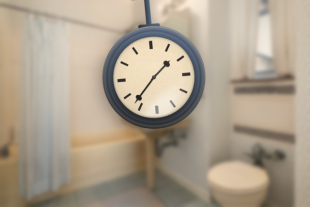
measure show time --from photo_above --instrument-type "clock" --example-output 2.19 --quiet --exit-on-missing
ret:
1.37
